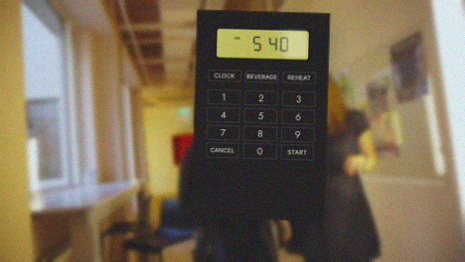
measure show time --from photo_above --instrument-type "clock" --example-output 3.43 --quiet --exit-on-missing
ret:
5.40
